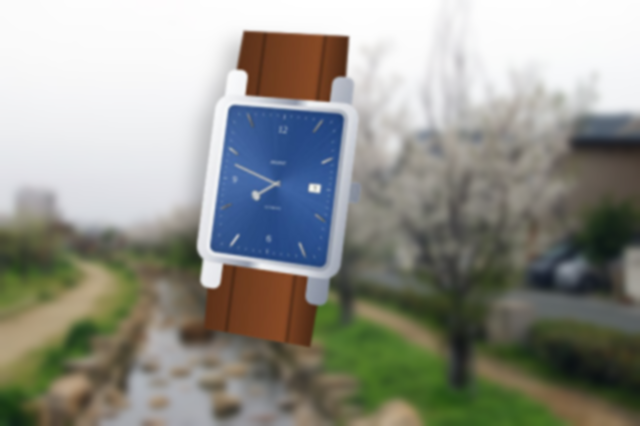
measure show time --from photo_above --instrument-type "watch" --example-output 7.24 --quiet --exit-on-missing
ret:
7.48
